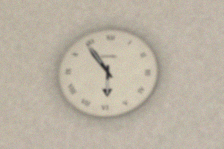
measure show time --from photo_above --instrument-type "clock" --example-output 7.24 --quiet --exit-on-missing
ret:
5.54
